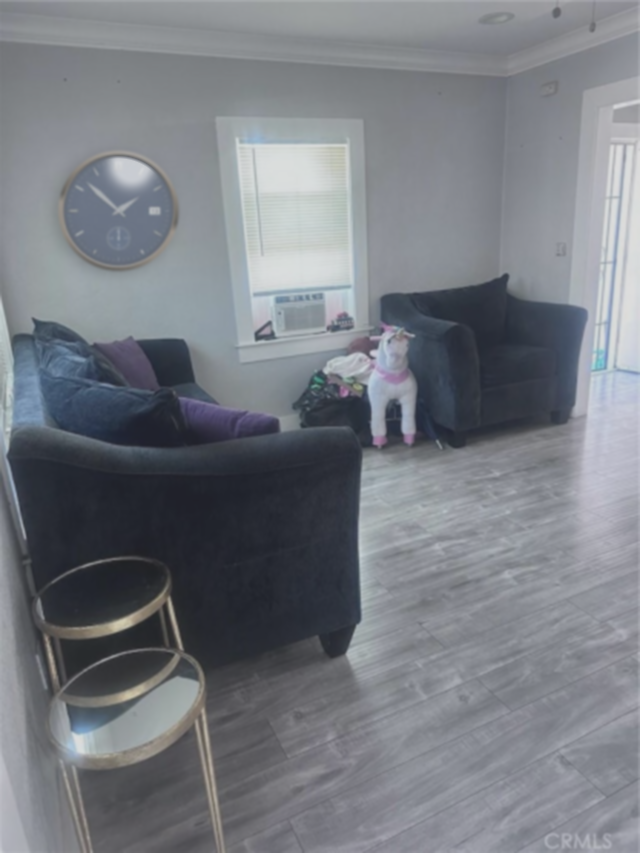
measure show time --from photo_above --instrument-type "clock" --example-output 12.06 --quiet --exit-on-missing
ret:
1.52
